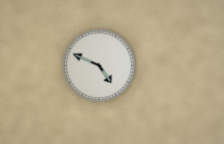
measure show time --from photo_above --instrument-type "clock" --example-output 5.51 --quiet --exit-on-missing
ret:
4.49
